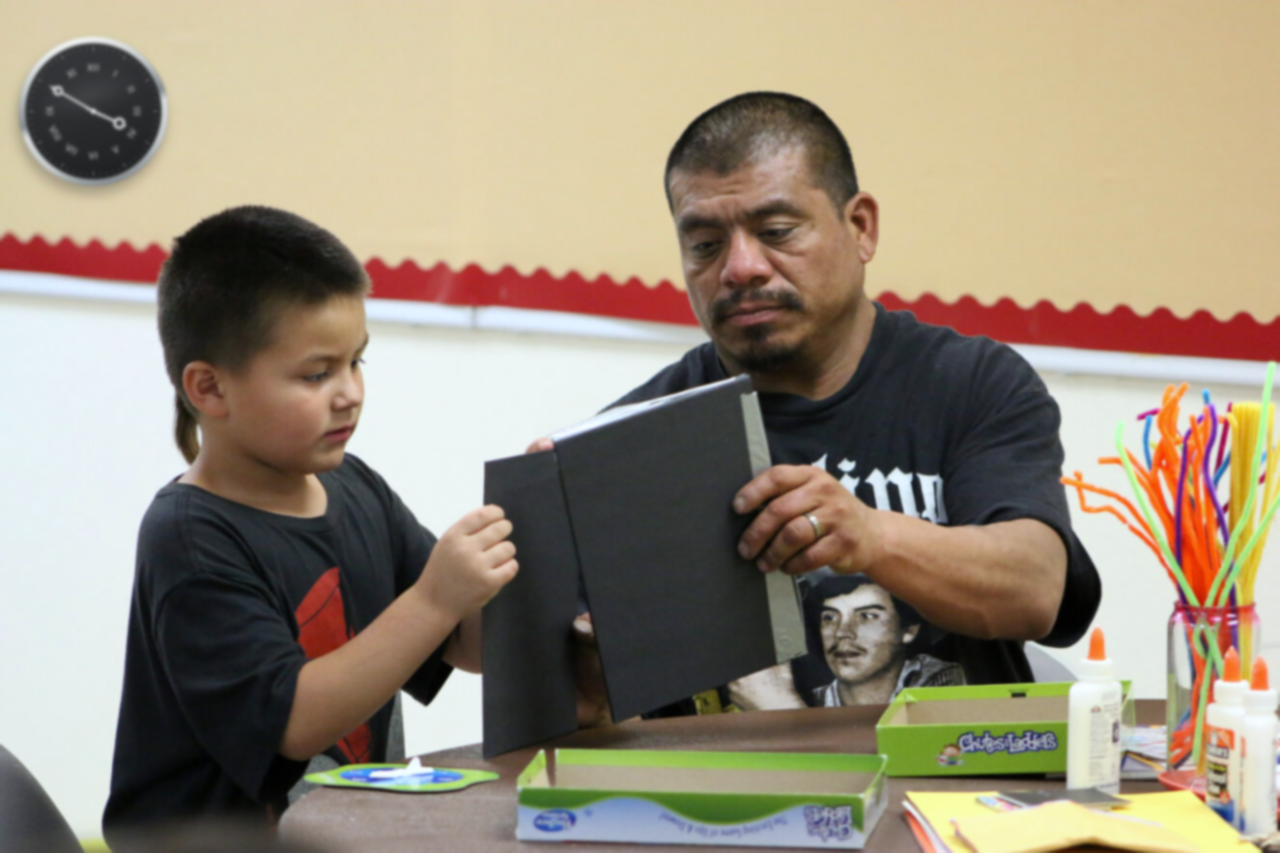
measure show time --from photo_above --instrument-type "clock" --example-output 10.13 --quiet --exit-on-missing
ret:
3.50
